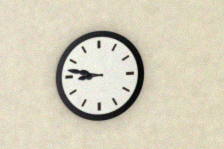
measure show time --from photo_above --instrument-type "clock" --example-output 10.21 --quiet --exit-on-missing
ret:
8.47
